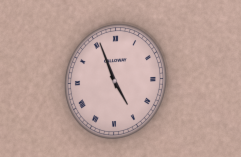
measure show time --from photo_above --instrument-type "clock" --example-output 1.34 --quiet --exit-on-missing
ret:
4.56
